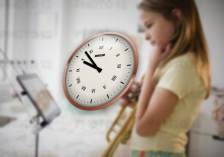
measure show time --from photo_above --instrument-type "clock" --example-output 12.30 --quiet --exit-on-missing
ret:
9.53
